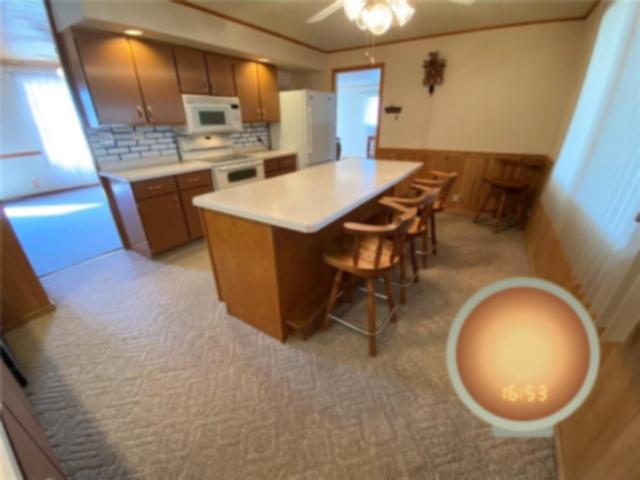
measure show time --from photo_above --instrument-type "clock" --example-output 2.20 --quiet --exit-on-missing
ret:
16.53
